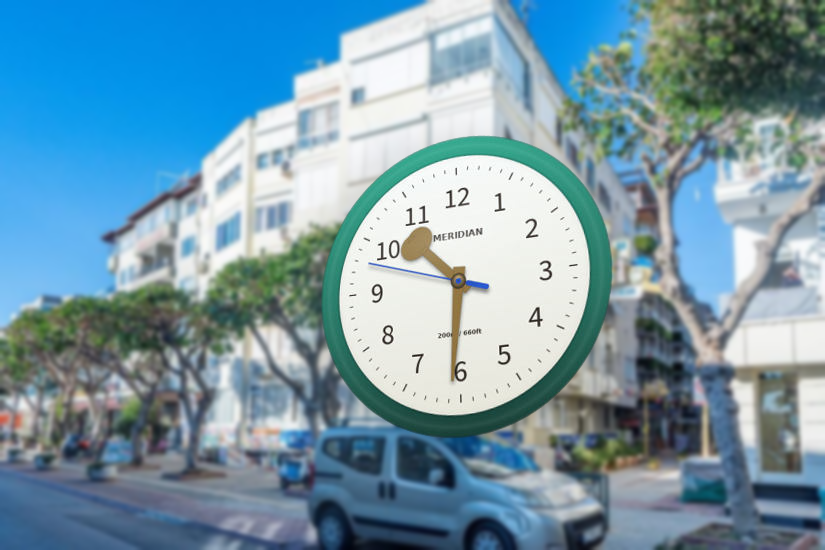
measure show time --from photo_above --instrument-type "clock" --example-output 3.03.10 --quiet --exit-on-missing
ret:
10.30.48
